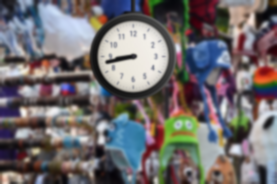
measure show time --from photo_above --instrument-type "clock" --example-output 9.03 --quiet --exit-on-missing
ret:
8.43
